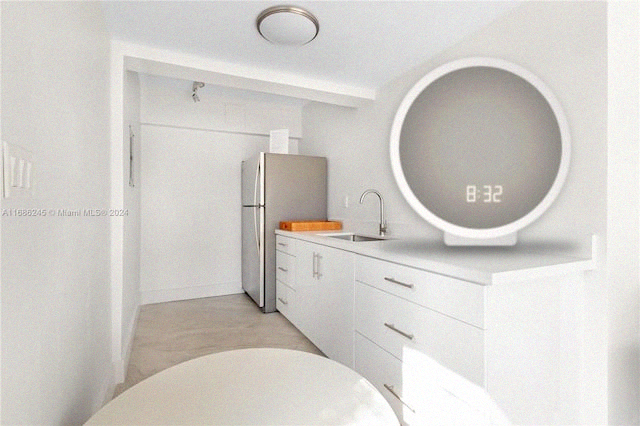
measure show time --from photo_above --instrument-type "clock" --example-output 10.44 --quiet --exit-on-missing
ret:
8.32
